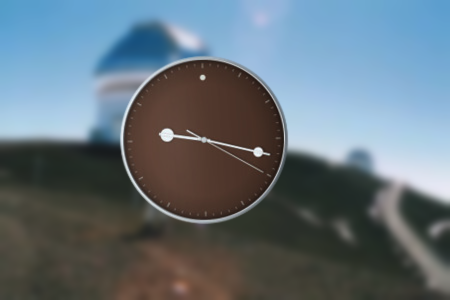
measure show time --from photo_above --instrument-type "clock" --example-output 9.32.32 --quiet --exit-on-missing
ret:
9.17.20
